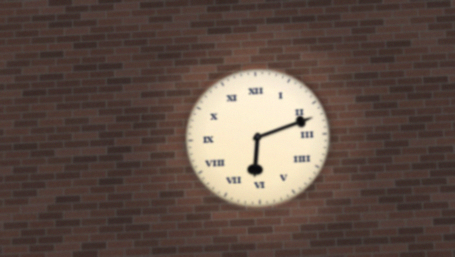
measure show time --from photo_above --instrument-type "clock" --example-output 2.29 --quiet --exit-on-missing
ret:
6.12
